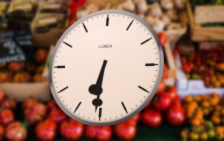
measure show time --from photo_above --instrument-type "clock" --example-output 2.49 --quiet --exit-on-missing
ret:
6.31
